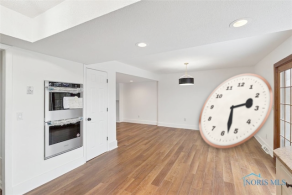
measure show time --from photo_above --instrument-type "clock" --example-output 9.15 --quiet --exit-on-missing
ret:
2.28
